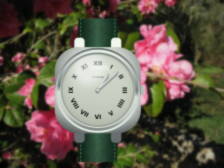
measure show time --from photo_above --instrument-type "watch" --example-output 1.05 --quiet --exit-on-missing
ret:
1.08
